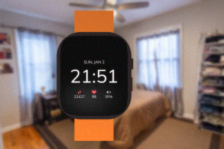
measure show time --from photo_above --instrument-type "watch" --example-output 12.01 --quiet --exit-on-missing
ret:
21.51
